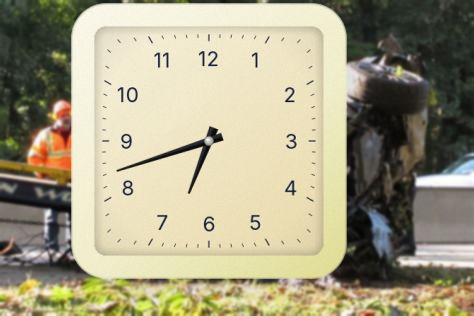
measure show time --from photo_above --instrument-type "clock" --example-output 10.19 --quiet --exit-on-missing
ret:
6.42
